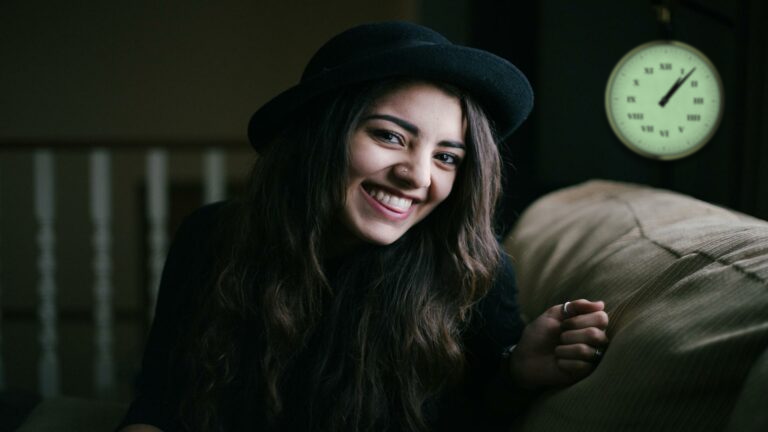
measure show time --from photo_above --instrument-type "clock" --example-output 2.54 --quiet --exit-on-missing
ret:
1.07
